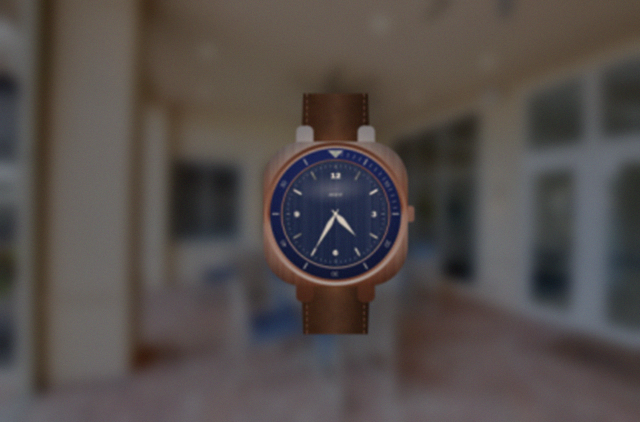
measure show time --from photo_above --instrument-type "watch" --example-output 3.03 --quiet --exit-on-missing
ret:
4.35
